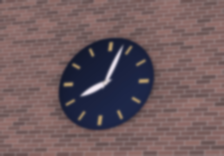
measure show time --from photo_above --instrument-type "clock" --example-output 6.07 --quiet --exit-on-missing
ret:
8.03
